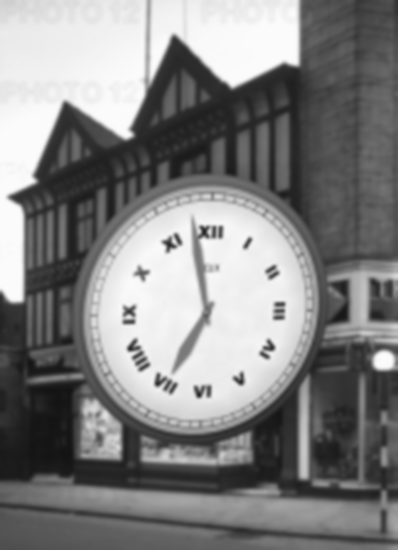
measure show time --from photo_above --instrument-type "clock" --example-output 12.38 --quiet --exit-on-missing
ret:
6.58
